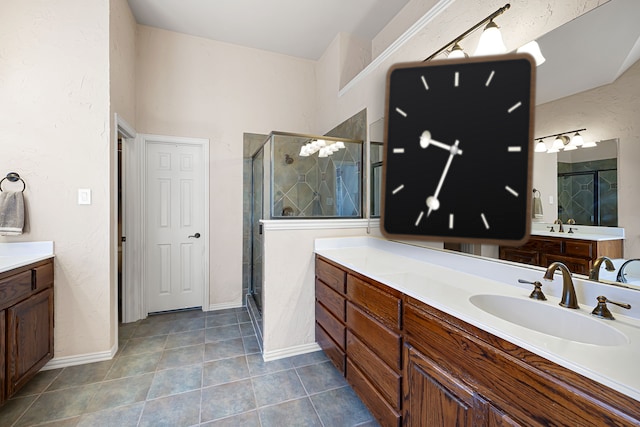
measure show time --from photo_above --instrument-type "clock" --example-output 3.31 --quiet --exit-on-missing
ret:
9.34
